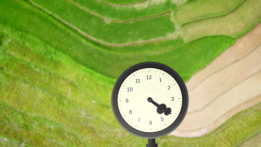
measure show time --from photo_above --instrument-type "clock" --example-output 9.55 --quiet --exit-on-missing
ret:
4.21
